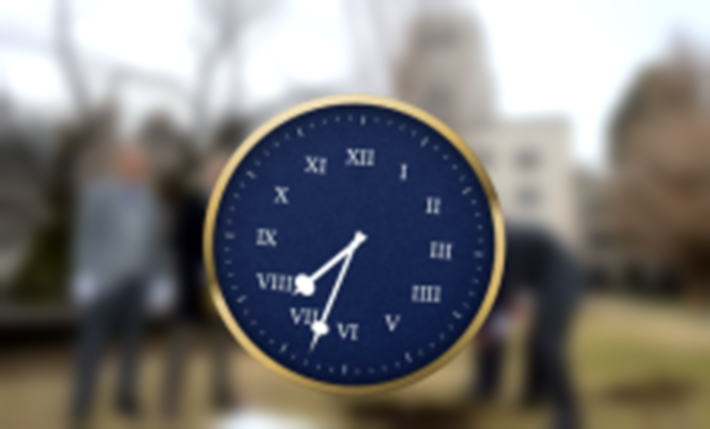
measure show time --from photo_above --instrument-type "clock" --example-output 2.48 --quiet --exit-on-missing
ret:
7.33
